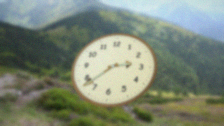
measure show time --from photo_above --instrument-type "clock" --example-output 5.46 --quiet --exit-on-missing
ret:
2.38
